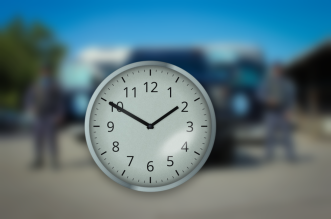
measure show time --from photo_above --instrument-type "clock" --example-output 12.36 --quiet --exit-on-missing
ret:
1.50
